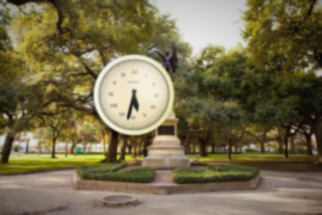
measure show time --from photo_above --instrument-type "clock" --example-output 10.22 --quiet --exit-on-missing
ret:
5.32
